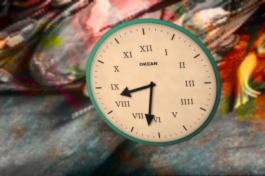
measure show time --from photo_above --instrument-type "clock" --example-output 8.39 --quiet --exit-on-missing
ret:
8.32
